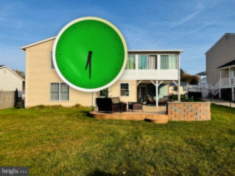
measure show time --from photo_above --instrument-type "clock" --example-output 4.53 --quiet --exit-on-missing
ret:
6.30
